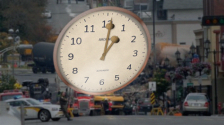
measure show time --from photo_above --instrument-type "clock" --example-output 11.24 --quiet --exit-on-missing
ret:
1.01
